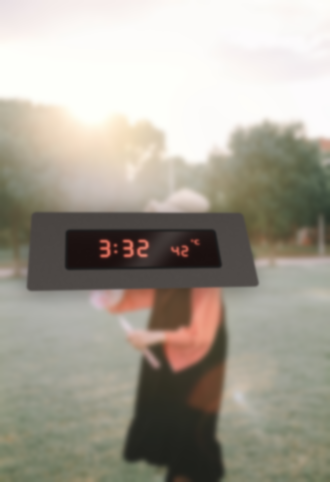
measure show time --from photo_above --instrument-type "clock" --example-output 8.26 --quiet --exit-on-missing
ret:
3.32
